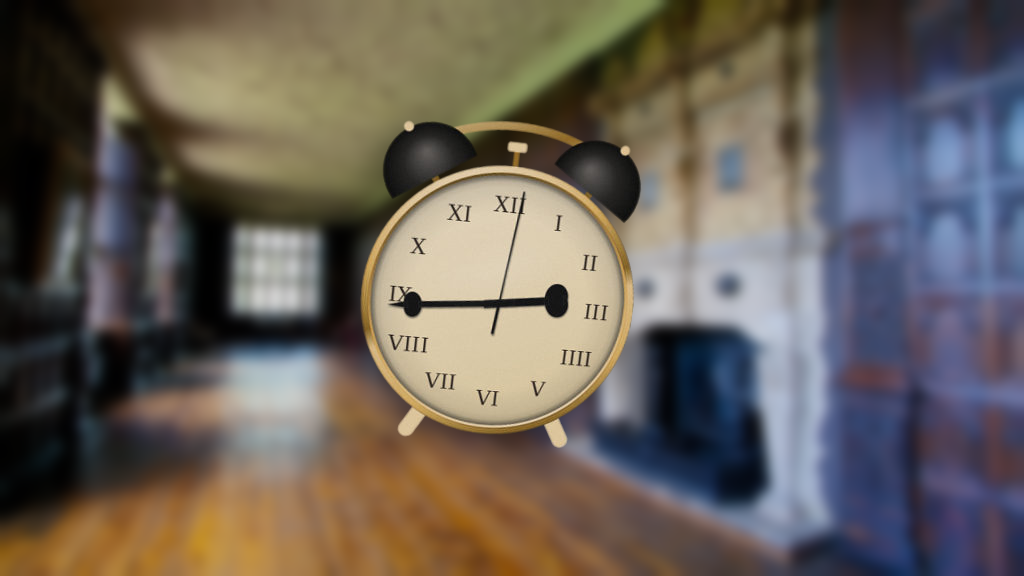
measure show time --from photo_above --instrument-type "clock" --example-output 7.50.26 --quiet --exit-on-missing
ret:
2.44.01
